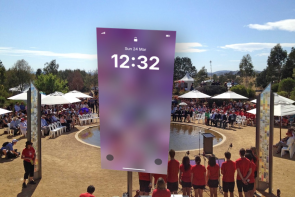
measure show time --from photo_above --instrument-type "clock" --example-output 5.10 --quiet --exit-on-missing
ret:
12.32
